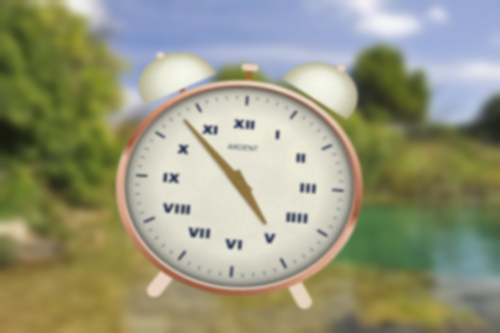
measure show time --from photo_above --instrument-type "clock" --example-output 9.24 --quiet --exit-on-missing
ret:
4.53
